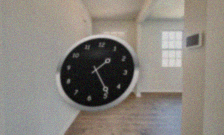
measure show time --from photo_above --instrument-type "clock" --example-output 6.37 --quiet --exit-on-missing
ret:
1.24
